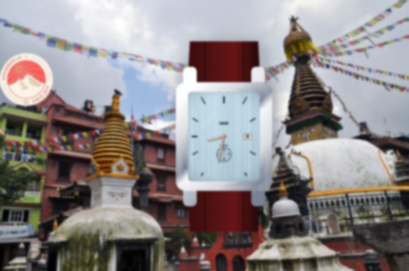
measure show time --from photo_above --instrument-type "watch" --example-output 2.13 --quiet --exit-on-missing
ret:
8.32
